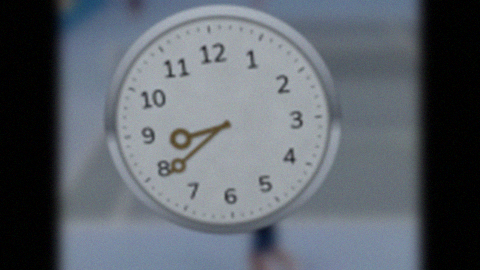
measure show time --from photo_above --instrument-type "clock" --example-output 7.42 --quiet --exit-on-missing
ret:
8.39
